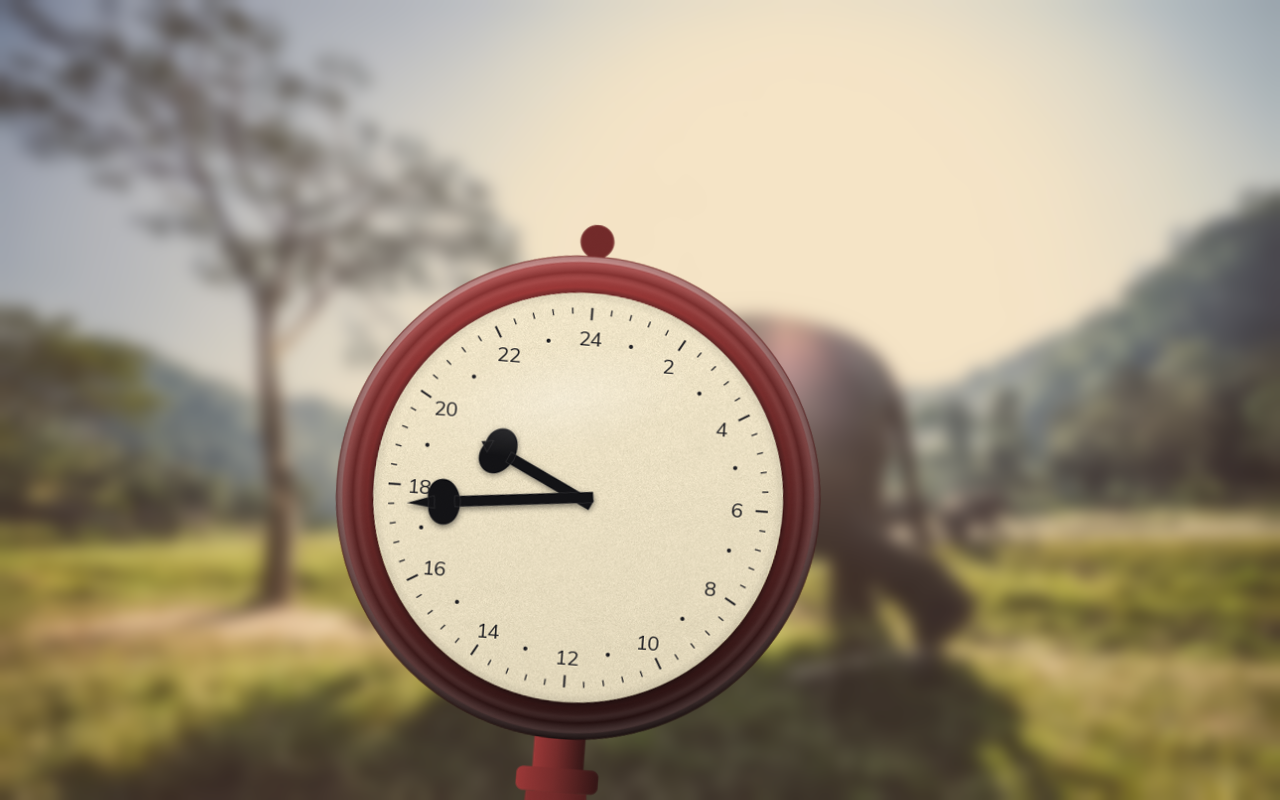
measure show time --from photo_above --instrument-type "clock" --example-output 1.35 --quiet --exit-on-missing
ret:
19.44
